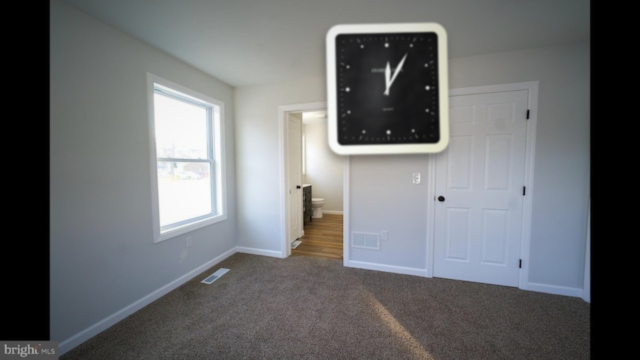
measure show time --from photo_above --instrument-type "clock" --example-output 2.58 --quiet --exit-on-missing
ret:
12.05
